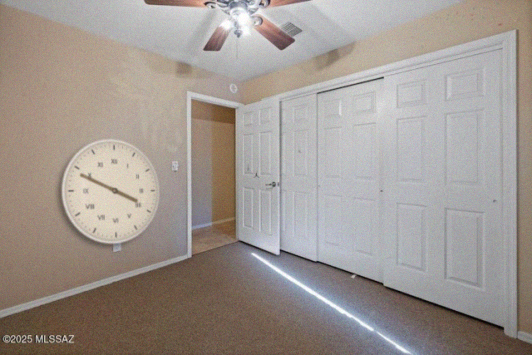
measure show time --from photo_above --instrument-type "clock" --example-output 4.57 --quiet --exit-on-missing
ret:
3.49
